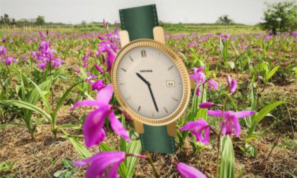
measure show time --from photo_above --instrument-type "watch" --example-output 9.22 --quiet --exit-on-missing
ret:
10.28
